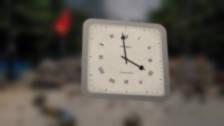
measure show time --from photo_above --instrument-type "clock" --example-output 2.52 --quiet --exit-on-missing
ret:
3.59
